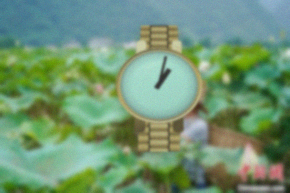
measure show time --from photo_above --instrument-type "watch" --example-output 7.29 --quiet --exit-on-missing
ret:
1.02
